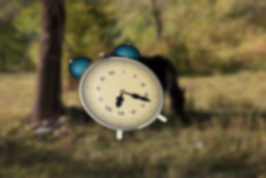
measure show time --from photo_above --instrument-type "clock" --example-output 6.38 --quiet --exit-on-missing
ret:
7.22
